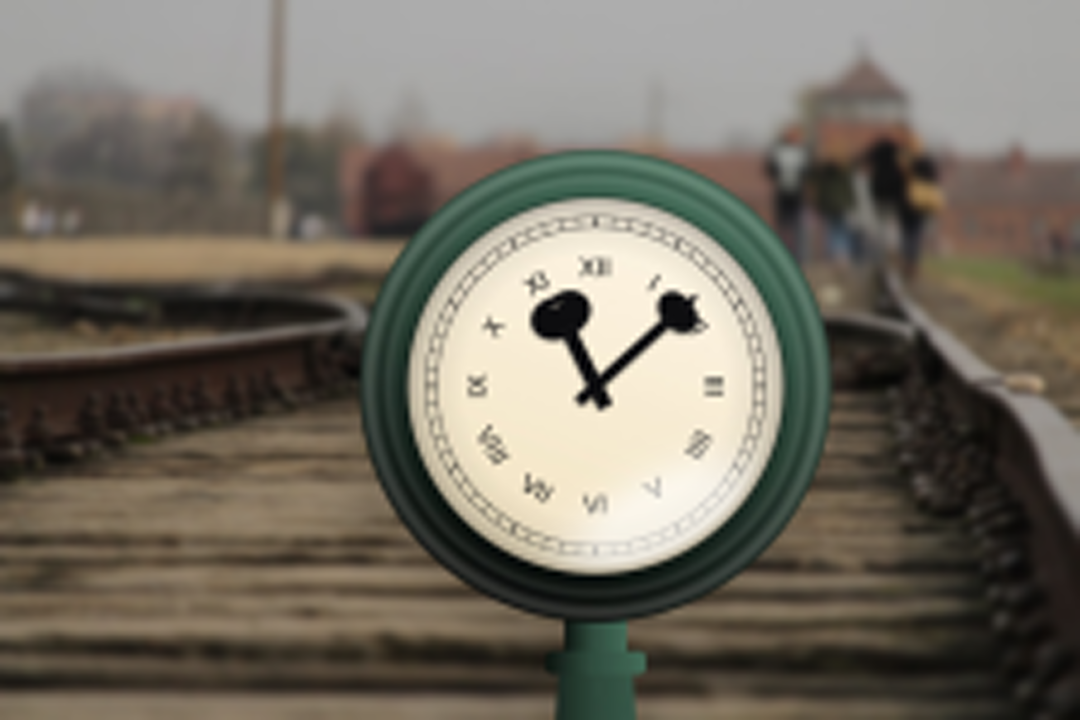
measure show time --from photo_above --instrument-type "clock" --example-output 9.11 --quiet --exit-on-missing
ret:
11.08
